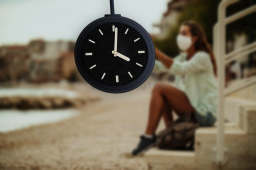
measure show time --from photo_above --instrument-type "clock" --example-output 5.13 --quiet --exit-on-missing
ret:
4.01
